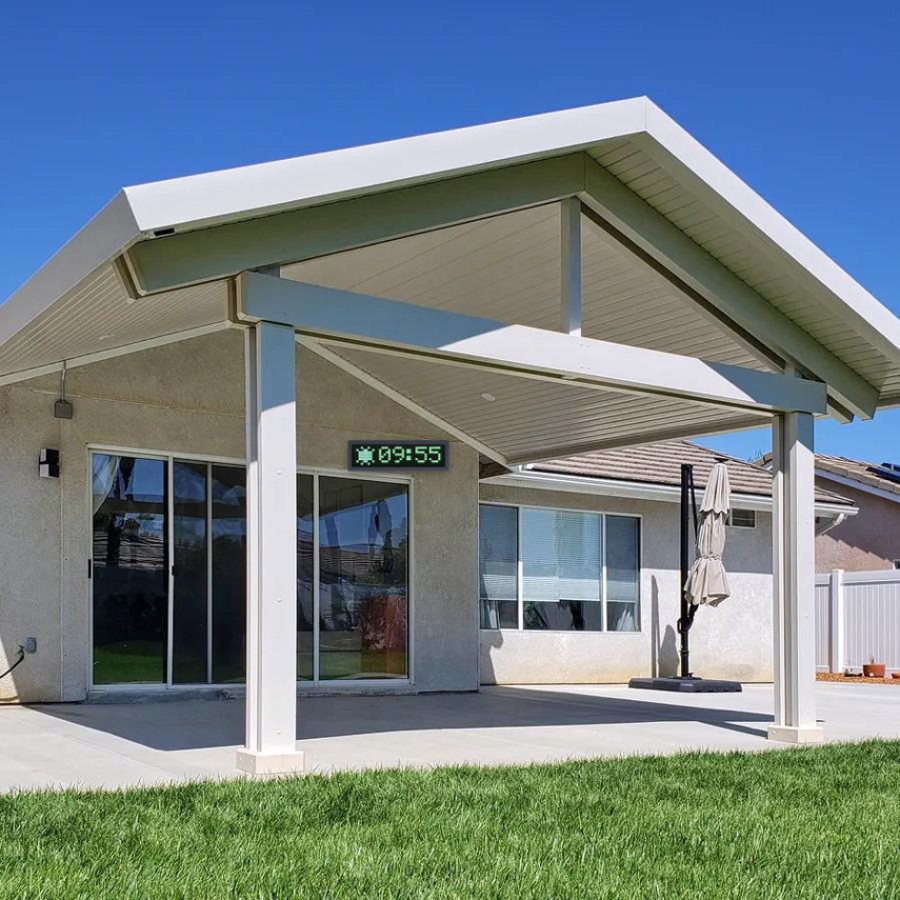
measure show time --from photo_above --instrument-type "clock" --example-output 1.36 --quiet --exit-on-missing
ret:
9.55
